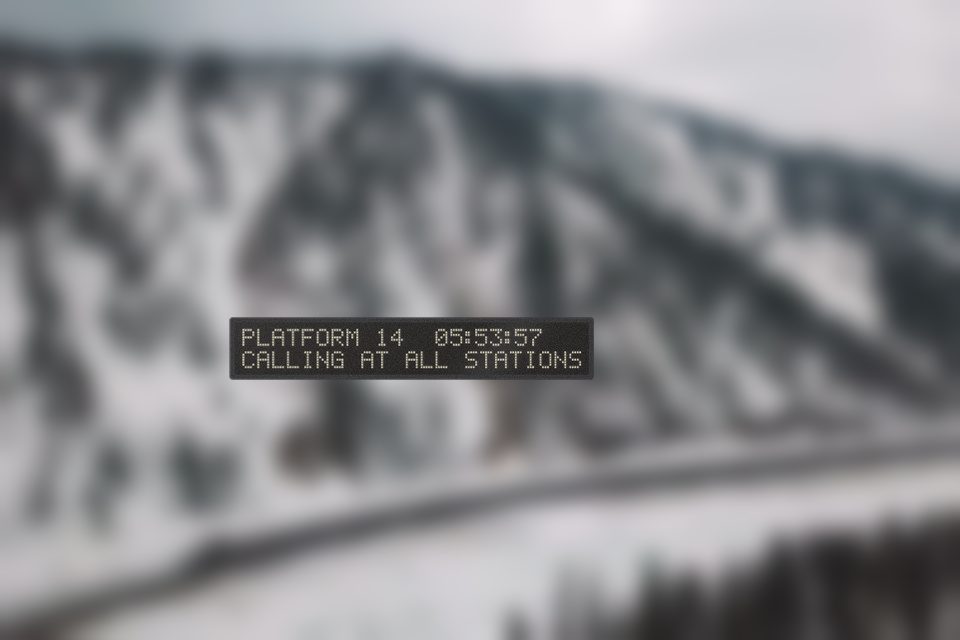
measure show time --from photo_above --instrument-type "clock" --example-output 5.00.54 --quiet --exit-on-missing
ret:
5.53.57
